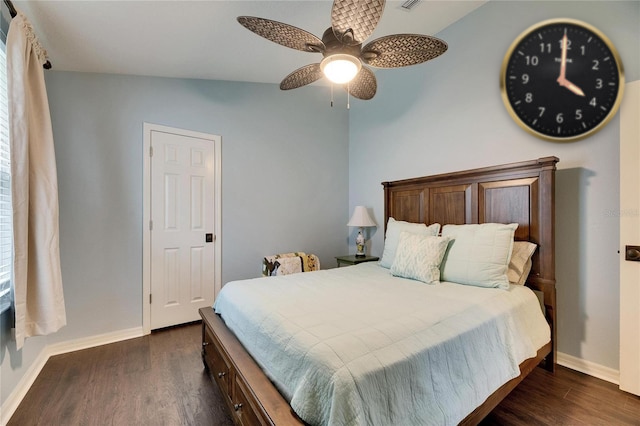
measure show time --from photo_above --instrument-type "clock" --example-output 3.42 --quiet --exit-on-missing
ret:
4.00
